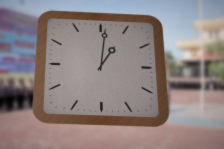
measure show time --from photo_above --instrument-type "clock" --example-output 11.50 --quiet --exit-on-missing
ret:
1.01
